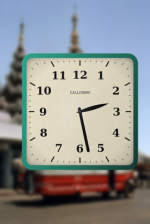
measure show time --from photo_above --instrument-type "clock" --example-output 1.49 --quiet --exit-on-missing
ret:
2.28
